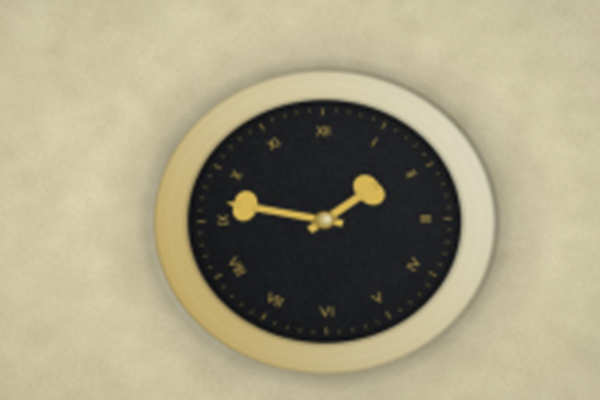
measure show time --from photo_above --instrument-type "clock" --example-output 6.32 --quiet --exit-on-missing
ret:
1.47
